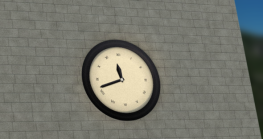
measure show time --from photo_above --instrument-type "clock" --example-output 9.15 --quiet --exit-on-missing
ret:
11.42
